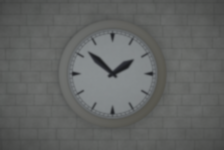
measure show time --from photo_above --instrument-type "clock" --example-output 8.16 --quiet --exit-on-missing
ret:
1.52
